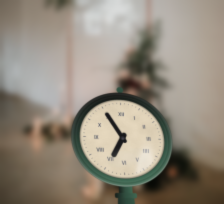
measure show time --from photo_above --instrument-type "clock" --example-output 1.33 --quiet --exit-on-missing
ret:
6.55
